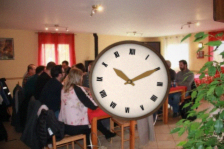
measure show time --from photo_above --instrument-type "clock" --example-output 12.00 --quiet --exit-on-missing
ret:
10.10
